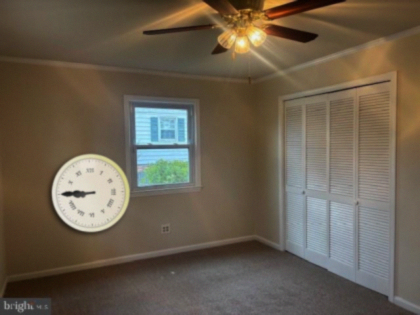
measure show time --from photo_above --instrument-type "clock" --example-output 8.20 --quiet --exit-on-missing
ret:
8.45
